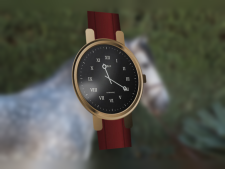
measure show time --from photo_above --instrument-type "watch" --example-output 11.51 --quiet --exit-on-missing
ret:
11.20
